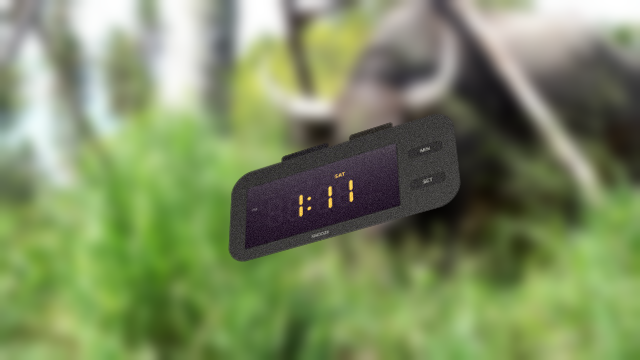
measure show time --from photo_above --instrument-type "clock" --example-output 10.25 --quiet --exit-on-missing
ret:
1.11
